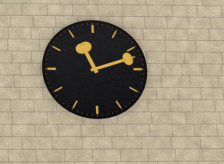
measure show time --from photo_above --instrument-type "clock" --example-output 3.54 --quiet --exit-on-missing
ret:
11.12
